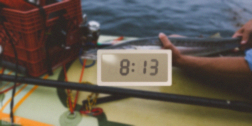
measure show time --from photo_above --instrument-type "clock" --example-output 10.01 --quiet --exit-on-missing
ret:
8.13
